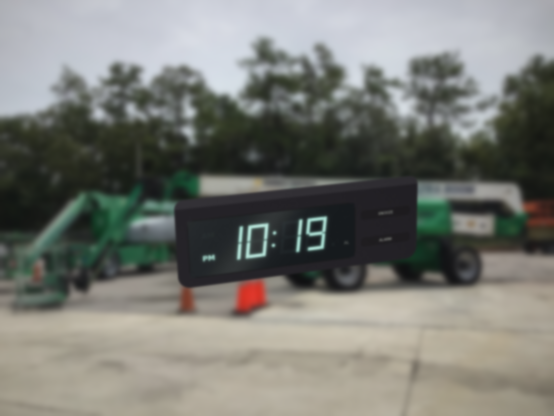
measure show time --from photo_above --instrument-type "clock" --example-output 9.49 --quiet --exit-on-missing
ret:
10.19
